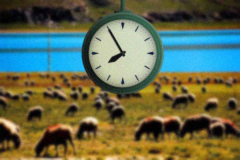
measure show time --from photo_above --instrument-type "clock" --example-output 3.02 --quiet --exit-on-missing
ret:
7.55
